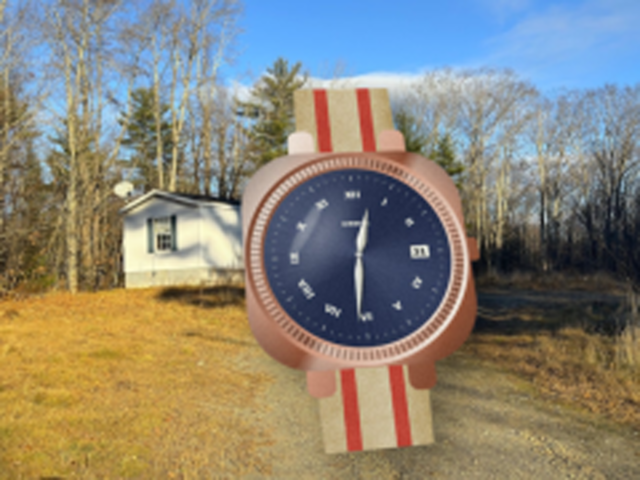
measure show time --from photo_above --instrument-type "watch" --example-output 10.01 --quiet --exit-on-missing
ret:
12.31
